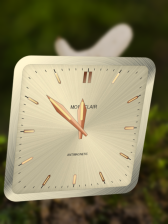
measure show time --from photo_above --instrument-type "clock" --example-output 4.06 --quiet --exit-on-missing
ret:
11.52
